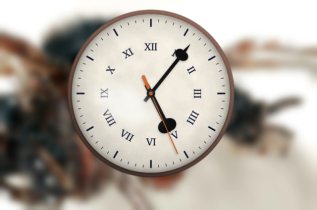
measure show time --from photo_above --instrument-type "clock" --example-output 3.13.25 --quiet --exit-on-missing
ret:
5.06.26
